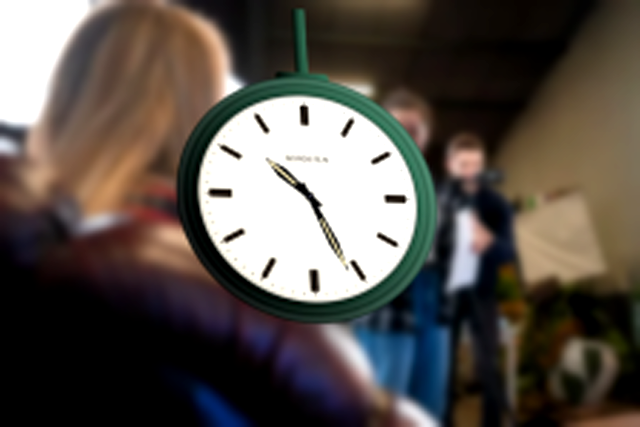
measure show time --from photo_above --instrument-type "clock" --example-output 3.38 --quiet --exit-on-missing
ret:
10.26
